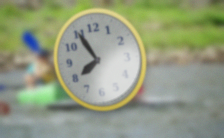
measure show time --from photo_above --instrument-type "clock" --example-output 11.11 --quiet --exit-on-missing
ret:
7.55
